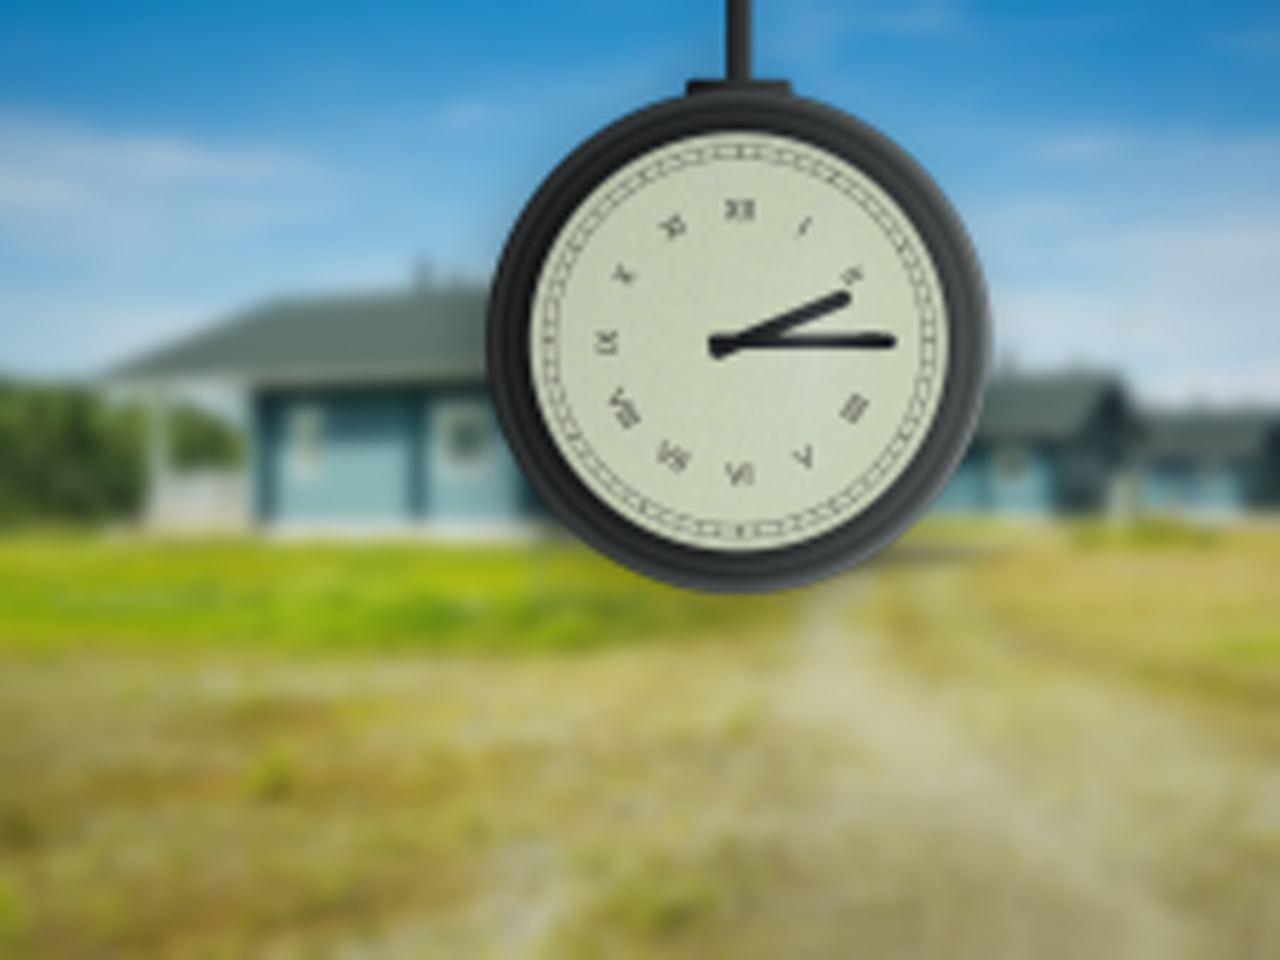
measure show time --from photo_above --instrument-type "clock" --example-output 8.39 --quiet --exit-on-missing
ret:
2.15
